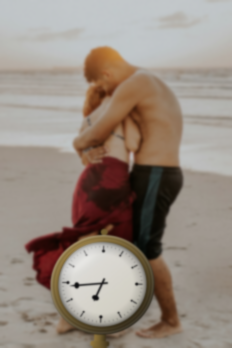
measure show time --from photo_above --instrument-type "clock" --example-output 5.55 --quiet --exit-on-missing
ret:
6.44
